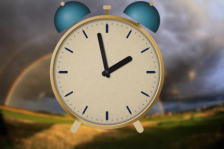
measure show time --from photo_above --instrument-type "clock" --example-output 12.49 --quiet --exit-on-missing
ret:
1.58
